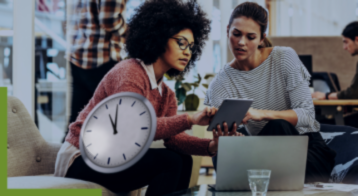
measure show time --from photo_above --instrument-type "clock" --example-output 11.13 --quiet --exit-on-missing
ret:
10.59
